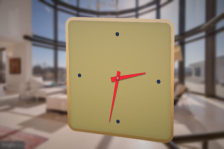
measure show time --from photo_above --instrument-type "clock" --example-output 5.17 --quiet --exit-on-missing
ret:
2.32
